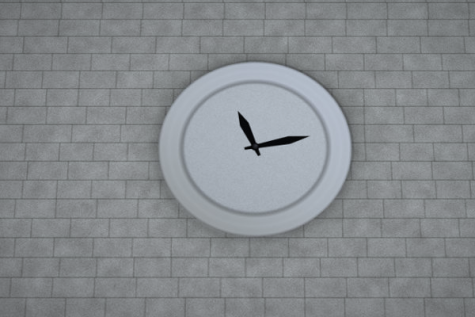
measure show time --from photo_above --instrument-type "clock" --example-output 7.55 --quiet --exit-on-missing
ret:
11.13
